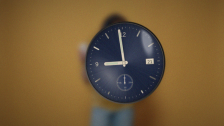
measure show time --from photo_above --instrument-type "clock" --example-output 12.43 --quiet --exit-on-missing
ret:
8.59
